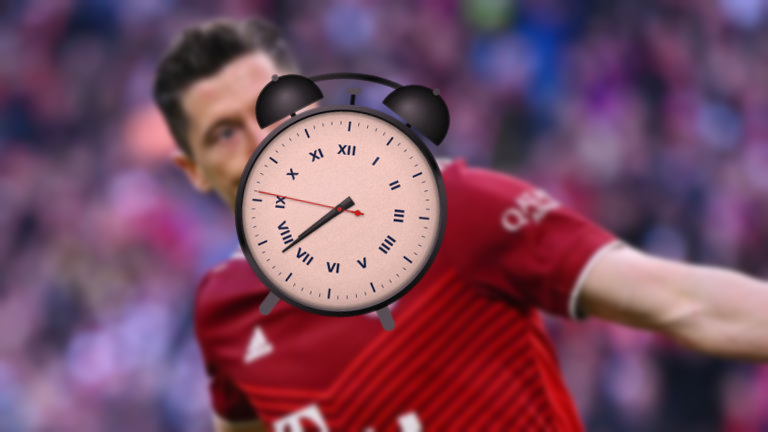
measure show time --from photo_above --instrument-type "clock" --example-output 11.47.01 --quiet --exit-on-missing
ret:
7.37.46
